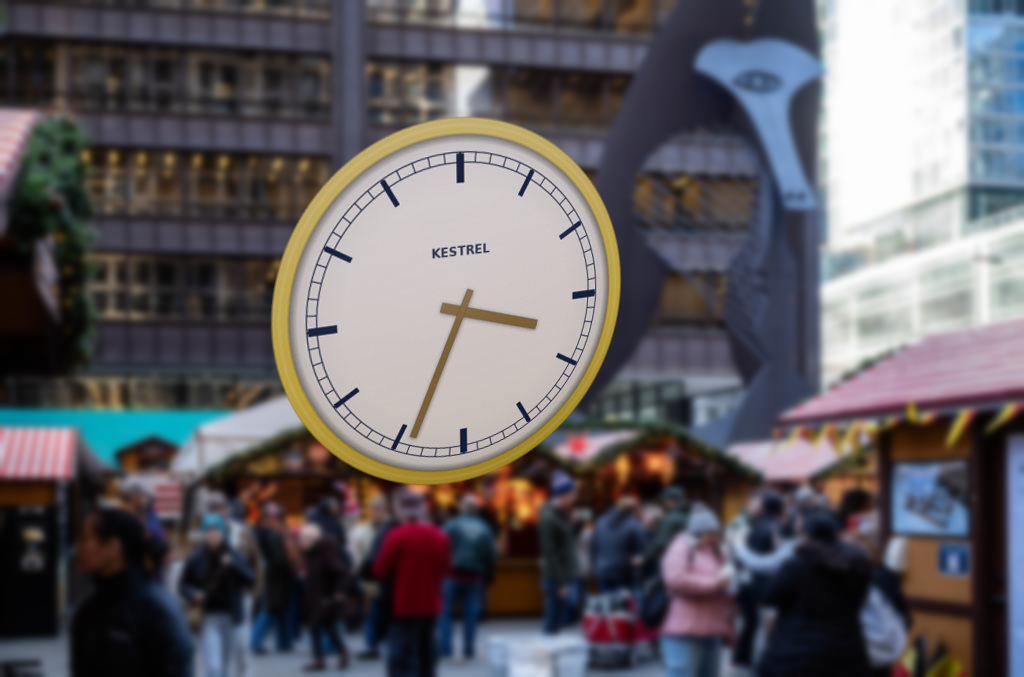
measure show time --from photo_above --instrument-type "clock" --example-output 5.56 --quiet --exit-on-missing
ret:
3.34
